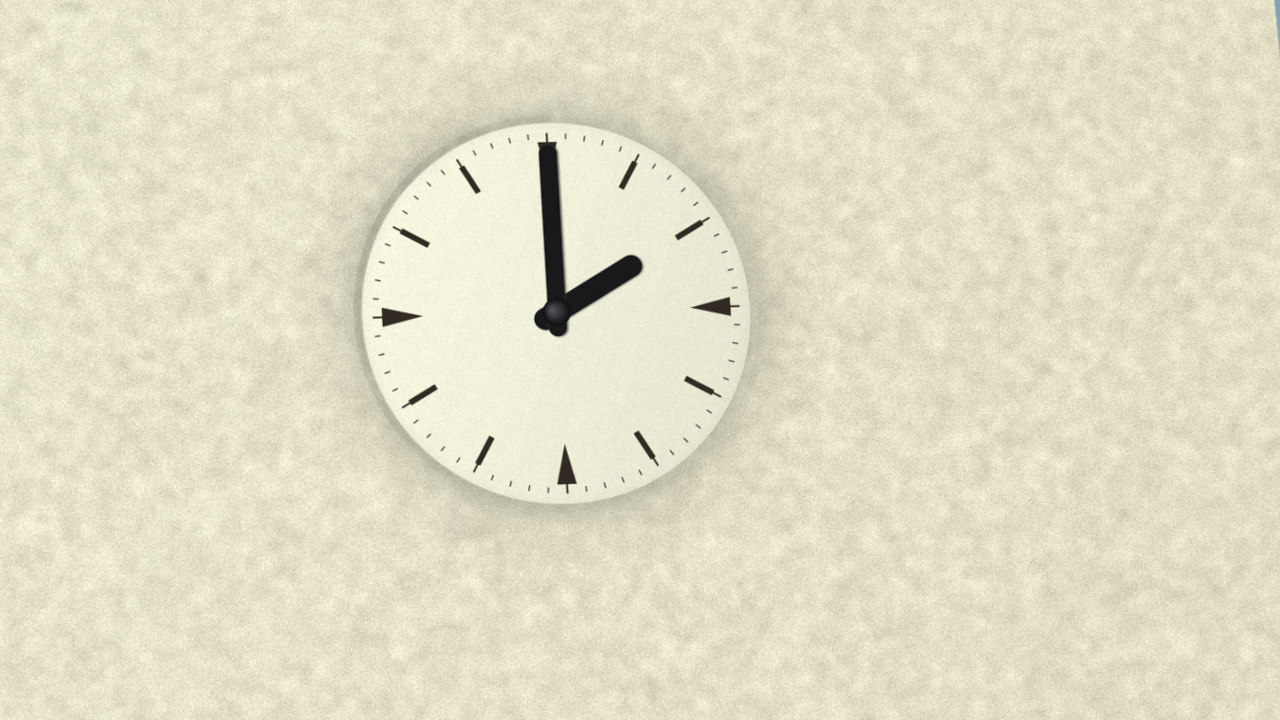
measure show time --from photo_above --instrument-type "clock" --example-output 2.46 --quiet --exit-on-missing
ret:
2.00
